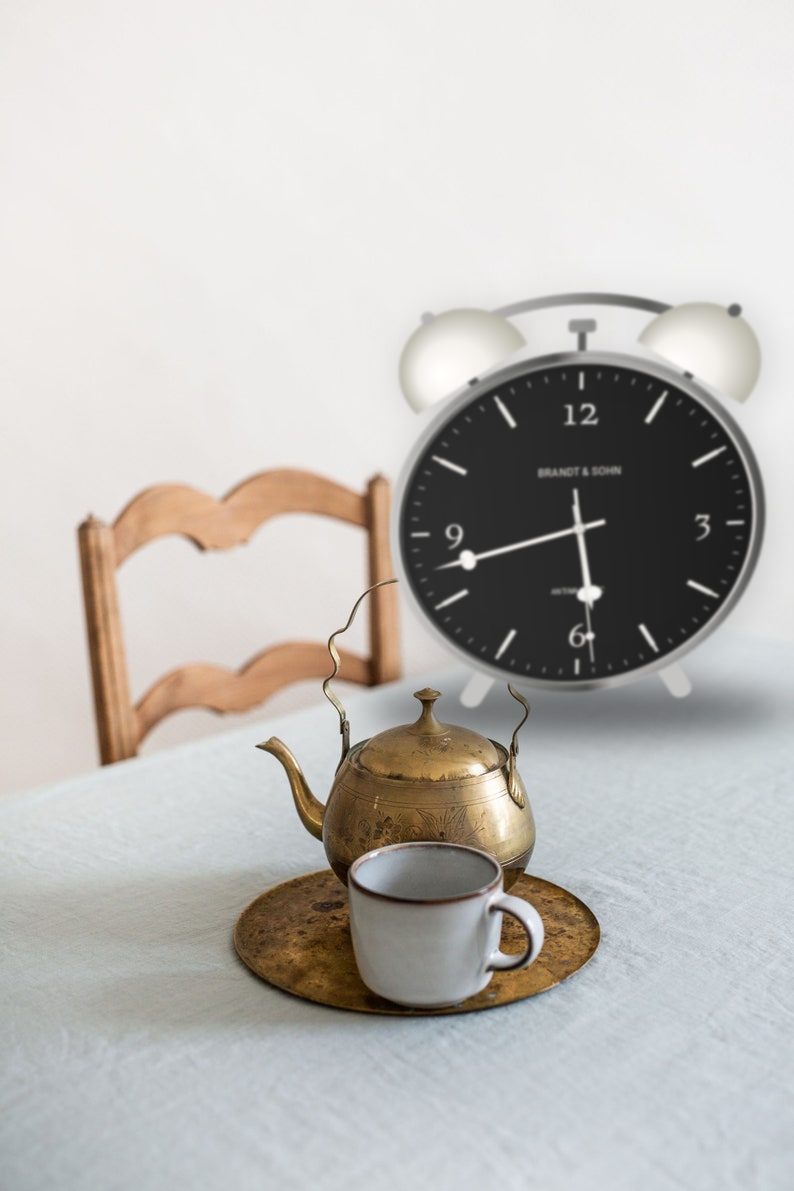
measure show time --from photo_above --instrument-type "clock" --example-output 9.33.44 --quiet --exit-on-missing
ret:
5.42.29
